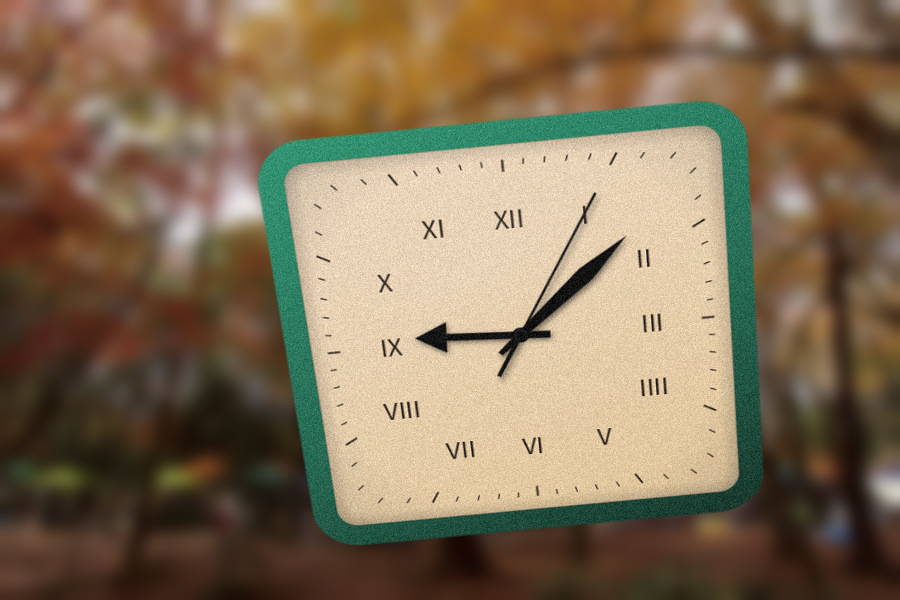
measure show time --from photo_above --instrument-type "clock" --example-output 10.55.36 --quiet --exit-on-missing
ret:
9.08.05
